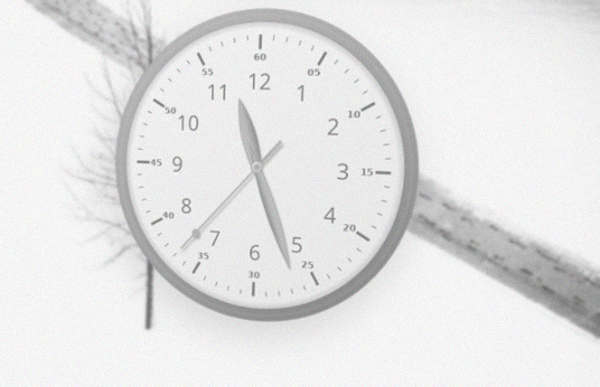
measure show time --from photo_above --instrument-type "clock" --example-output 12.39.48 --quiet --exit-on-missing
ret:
11.26.37
